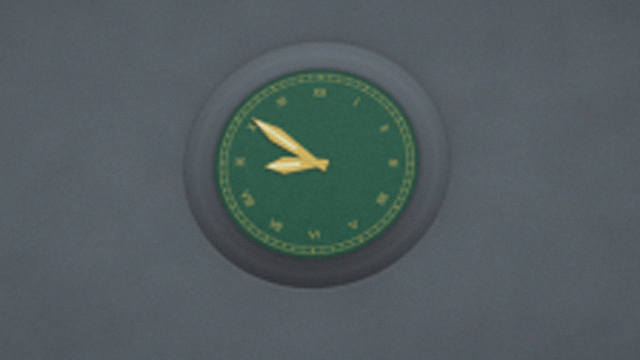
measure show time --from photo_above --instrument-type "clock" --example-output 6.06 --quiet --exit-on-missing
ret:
8.51
